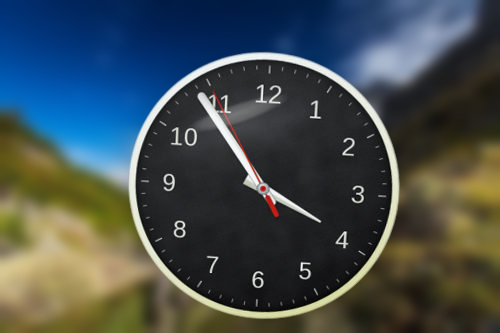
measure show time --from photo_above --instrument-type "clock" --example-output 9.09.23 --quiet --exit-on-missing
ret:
3.53.55
